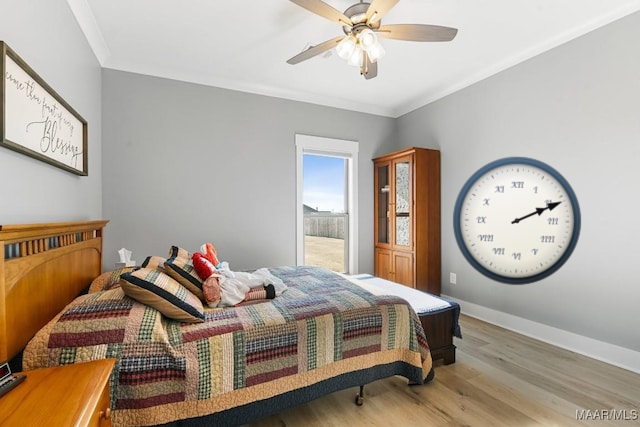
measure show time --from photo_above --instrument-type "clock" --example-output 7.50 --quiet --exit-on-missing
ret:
2.11
